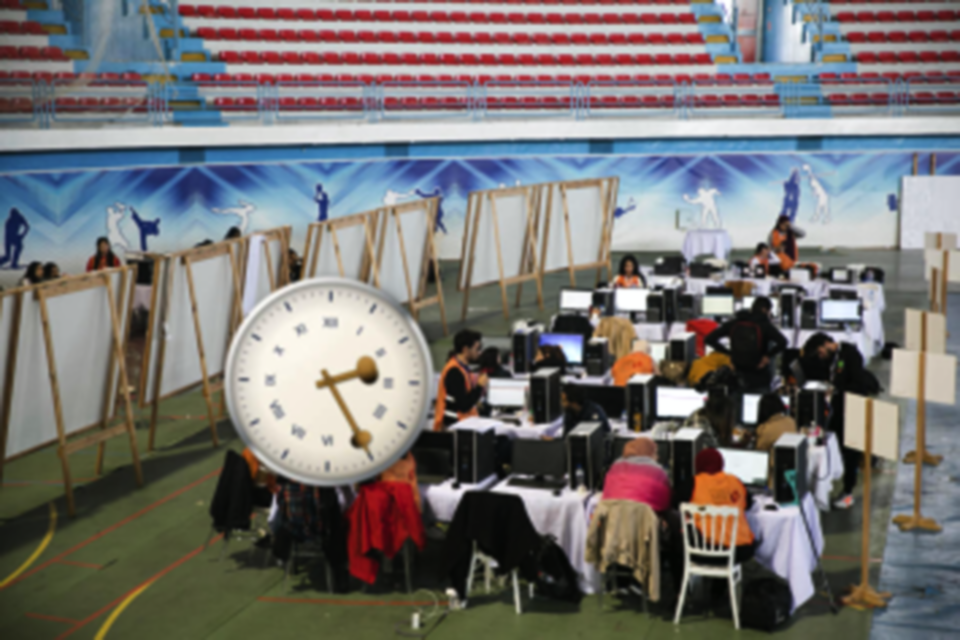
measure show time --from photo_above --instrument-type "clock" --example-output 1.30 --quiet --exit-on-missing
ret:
2.25
